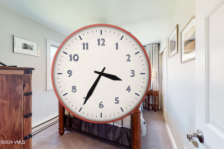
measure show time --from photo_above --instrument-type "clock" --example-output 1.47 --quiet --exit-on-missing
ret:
3.35
